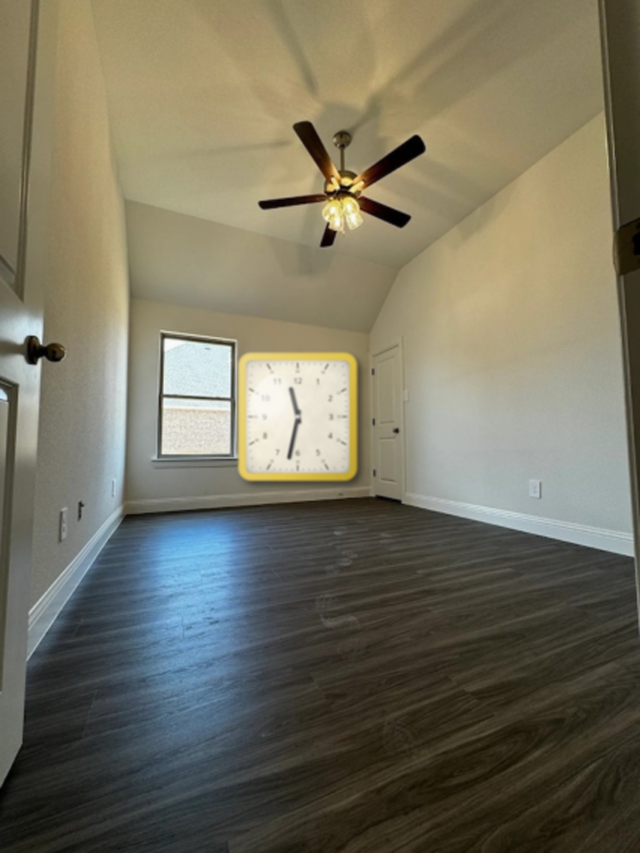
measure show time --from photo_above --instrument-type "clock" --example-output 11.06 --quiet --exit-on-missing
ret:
11.32
